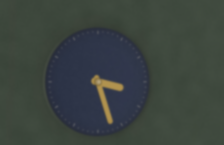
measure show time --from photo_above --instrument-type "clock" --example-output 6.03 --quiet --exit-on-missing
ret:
3.27
